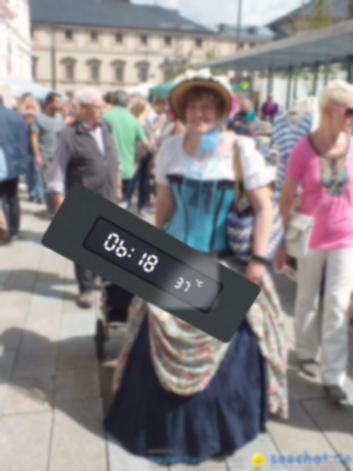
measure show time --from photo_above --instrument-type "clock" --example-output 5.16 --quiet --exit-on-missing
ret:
6.18
